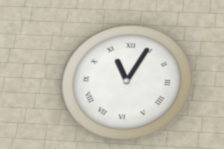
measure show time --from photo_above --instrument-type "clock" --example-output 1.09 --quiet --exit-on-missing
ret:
11.04
